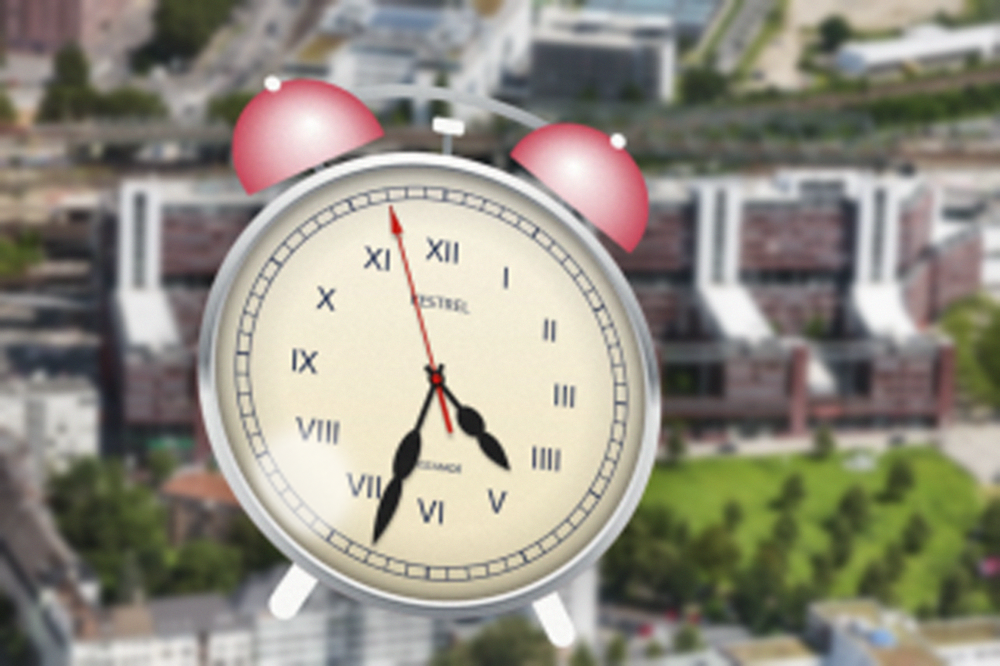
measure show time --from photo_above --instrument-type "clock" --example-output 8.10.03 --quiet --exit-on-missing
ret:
4.32.57
